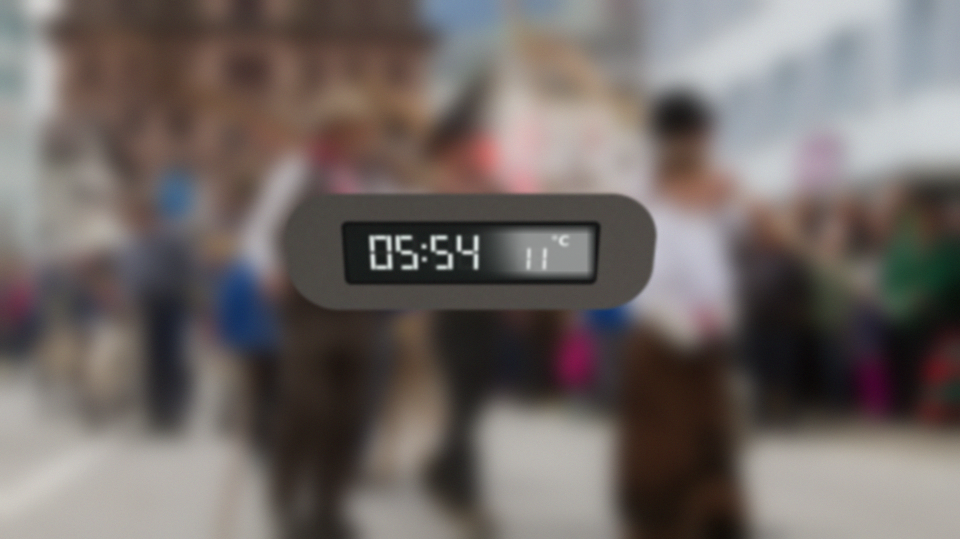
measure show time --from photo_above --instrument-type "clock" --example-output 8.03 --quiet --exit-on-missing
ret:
5.54
